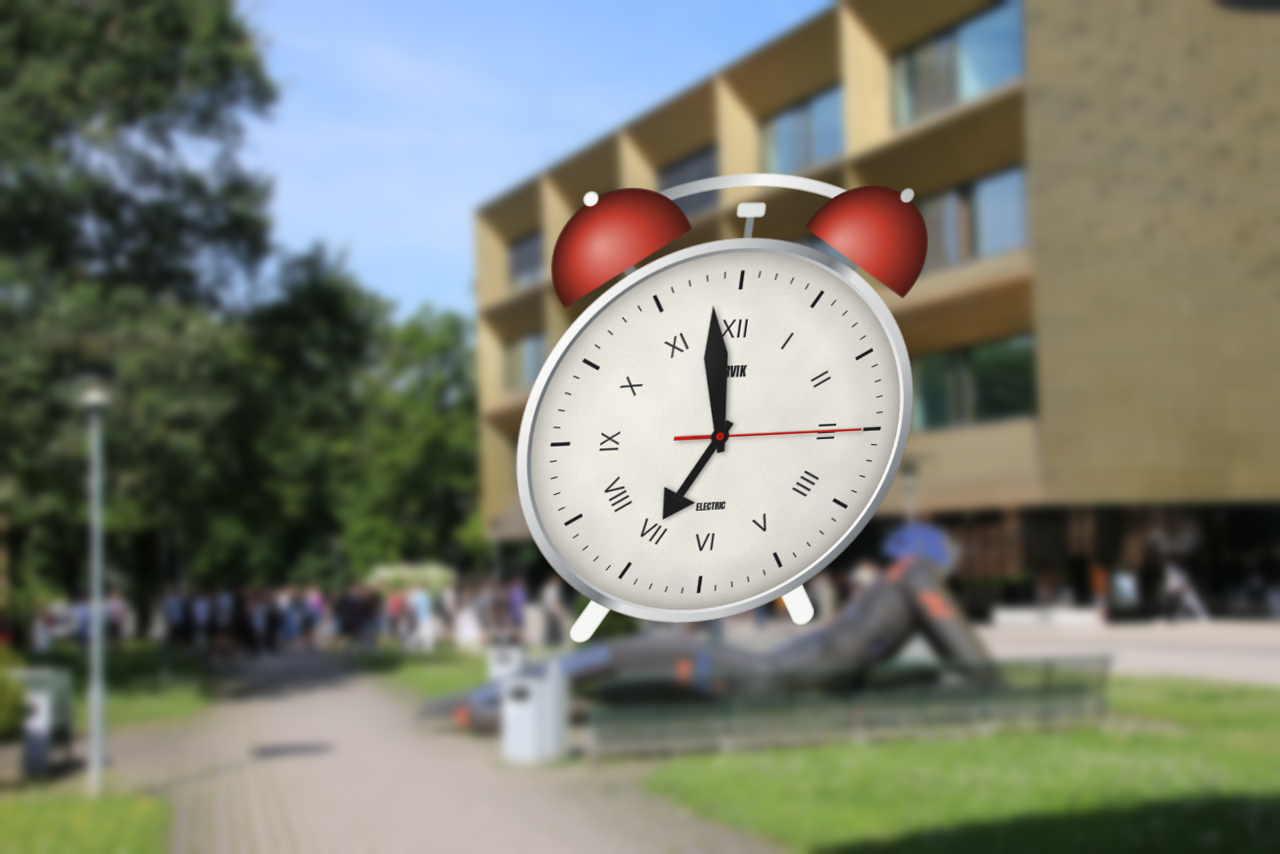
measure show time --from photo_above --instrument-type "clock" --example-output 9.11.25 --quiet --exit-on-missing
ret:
6.58.15
